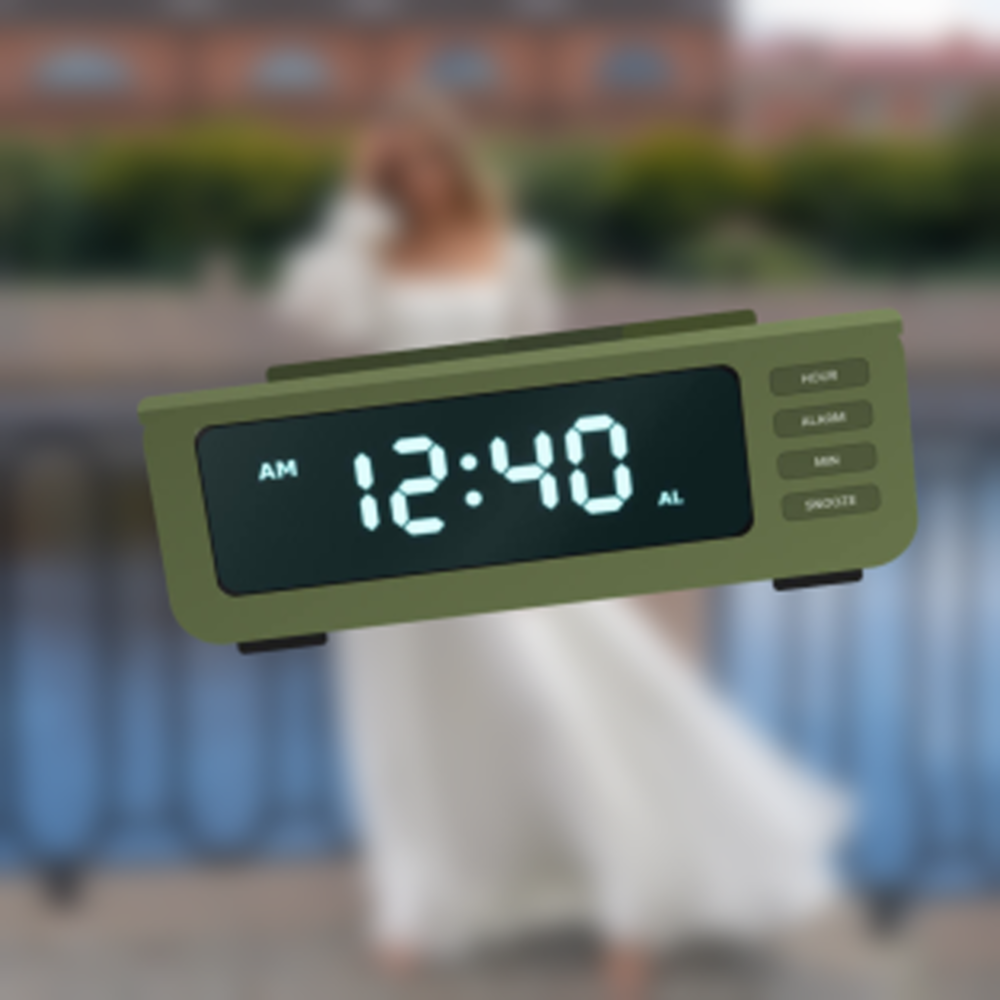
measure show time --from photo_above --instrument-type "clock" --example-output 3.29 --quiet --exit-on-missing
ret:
12.40
